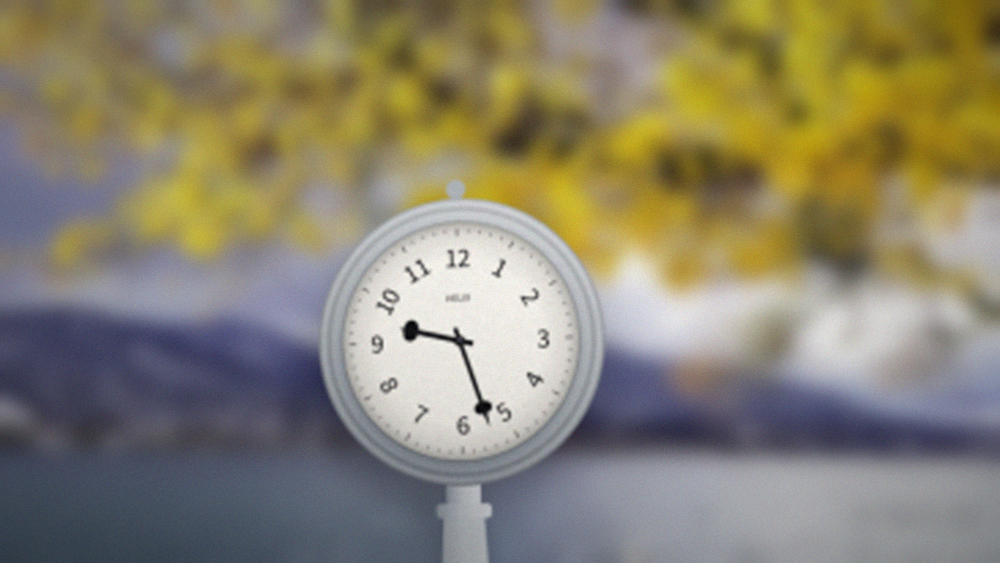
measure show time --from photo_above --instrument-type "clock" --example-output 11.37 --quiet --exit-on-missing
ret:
9.27
